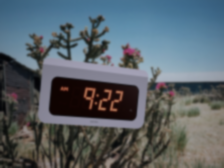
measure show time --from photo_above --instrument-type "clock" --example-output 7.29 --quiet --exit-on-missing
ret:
9.22
